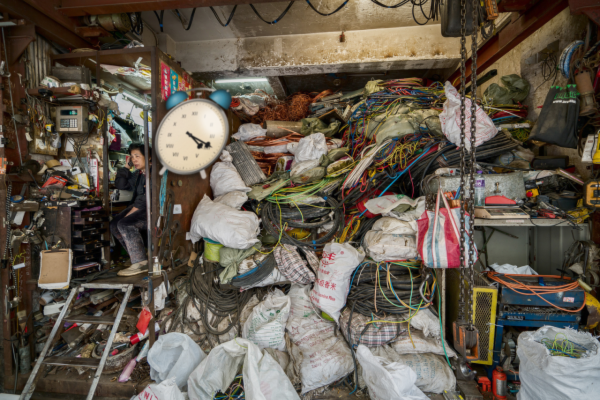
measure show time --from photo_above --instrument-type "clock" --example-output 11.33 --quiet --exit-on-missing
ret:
4.19
